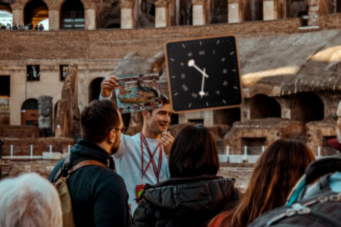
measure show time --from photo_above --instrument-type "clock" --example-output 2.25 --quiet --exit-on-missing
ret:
10.32
